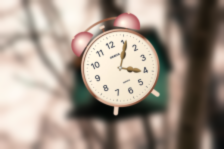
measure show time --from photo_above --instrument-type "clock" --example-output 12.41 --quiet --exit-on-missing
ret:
4.06
